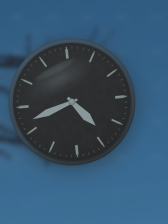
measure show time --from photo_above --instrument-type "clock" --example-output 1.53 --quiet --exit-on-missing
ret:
4.42
